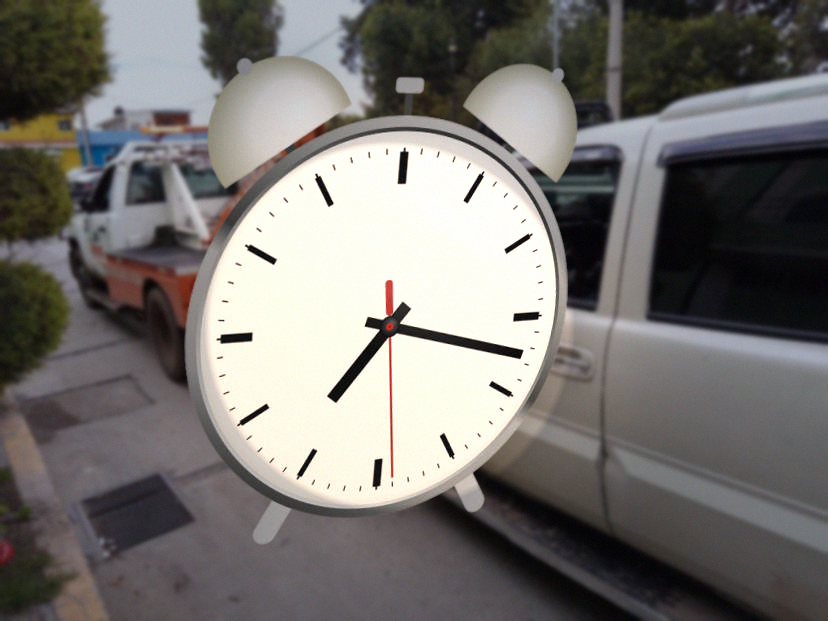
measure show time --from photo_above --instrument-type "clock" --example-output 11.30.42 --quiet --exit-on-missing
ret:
7.17.29
